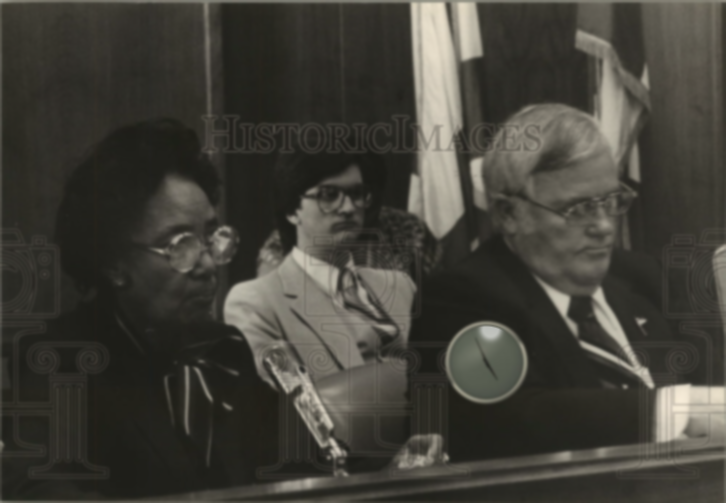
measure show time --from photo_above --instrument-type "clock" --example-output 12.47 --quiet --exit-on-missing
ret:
4.56
